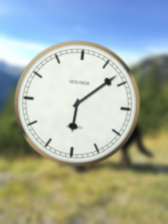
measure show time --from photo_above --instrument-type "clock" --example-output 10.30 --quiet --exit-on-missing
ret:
6.08
